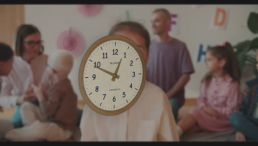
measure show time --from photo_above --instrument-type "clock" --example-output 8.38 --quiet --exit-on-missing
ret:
12.49
